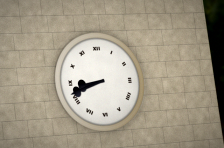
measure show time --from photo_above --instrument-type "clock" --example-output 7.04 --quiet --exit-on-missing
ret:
8.42
